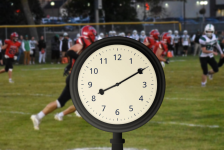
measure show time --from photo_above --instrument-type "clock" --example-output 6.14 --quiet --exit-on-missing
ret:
8.10
